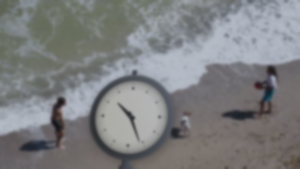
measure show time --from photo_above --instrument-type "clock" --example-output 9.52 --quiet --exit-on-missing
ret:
10.26
